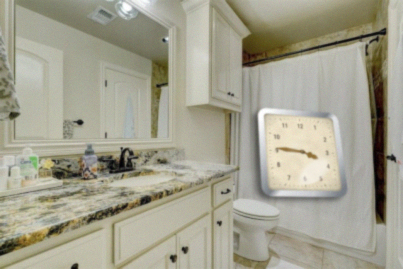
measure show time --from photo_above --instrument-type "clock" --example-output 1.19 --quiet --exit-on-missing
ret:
3.46
